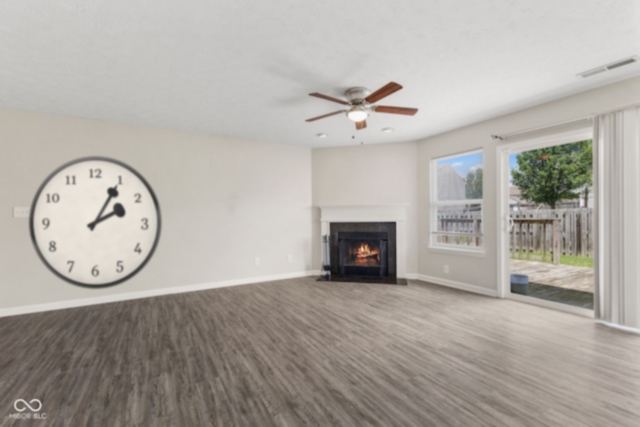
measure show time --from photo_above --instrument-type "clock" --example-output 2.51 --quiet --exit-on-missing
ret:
2.05
